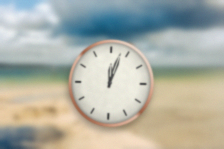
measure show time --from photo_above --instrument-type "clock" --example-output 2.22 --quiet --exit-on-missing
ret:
12.03
